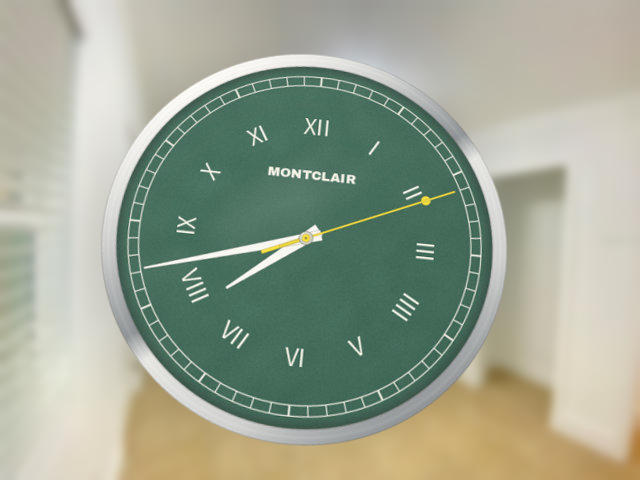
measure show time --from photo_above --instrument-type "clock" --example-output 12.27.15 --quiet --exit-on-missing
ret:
7.42.11
